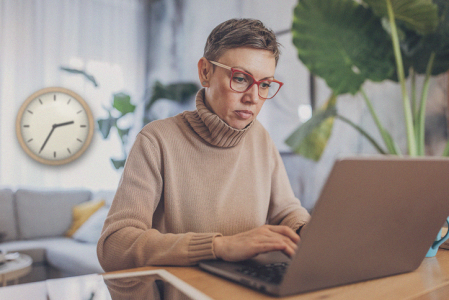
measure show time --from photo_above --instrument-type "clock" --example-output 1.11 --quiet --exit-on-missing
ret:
2.35
